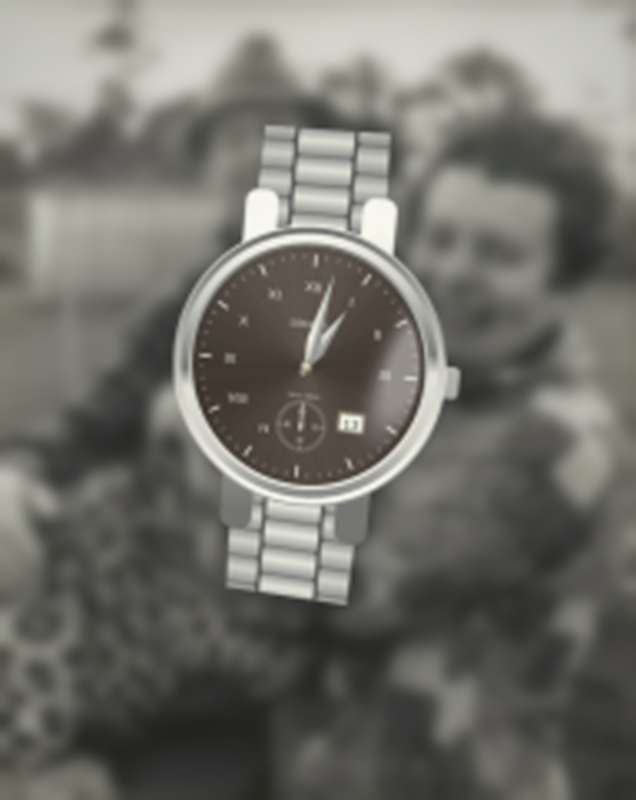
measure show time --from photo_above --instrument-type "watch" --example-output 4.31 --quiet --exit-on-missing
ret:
1.02
